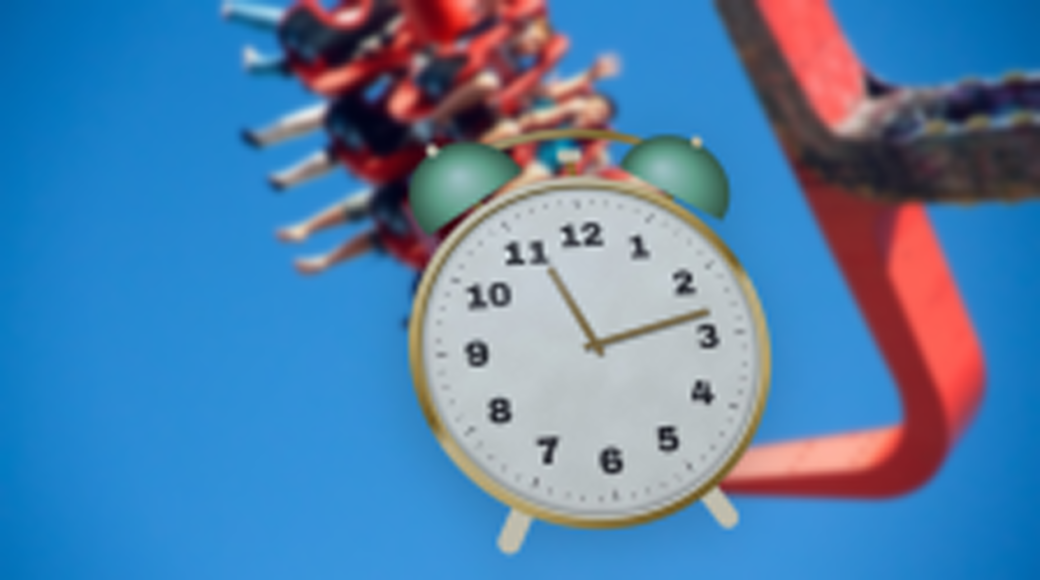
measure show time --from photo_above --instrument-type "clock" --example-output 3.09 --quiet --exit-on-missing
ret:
11.13
